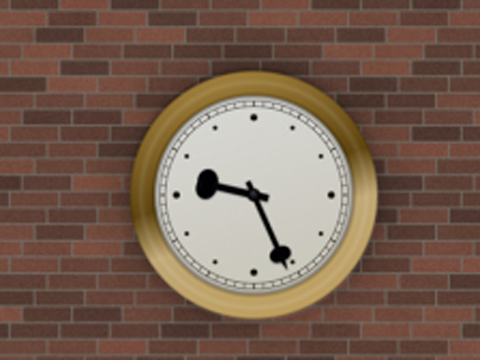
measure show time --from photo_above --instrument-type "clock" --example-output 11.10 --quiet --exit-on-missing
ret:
9.26
